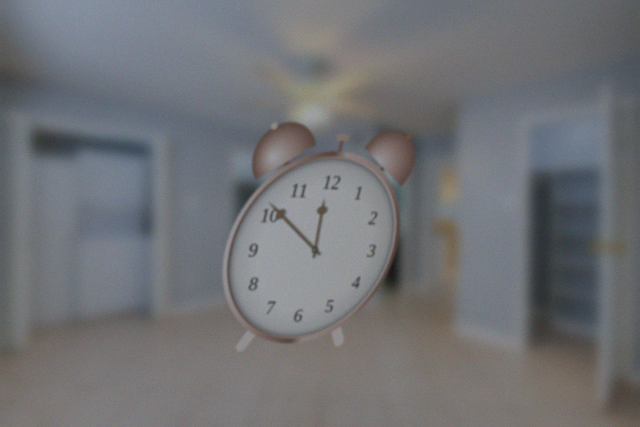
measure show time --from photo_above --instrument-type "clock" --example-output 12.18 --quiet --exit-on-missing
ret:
11.51
